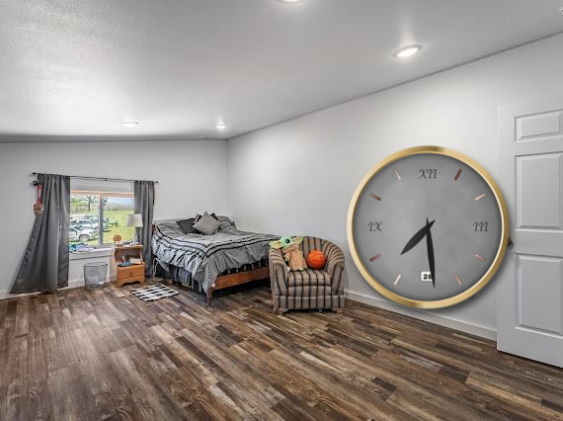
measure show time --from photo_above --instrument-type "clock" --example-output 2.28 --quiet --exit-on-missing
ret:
7.29
